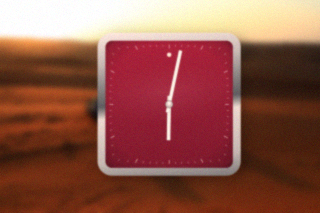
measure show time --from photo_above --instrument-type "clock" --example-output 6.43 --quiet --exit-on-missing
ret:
6.02
